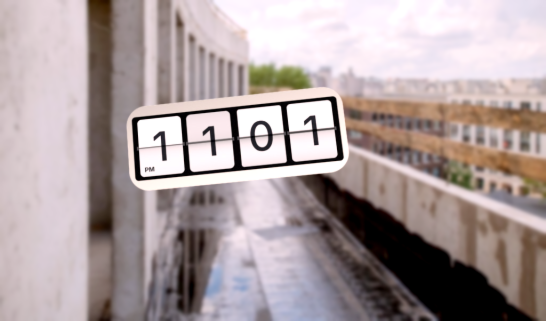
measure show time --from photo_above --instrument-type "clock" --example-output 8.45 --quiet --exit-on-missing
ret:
11.01
